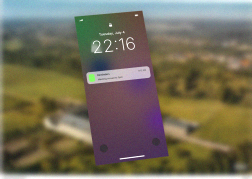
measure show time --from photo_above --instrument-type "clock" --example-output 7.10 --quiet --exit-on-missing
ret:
22.16
